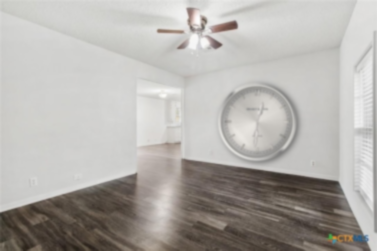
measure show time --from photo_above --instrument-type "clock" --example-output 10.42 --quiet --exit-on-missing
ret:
12.31
